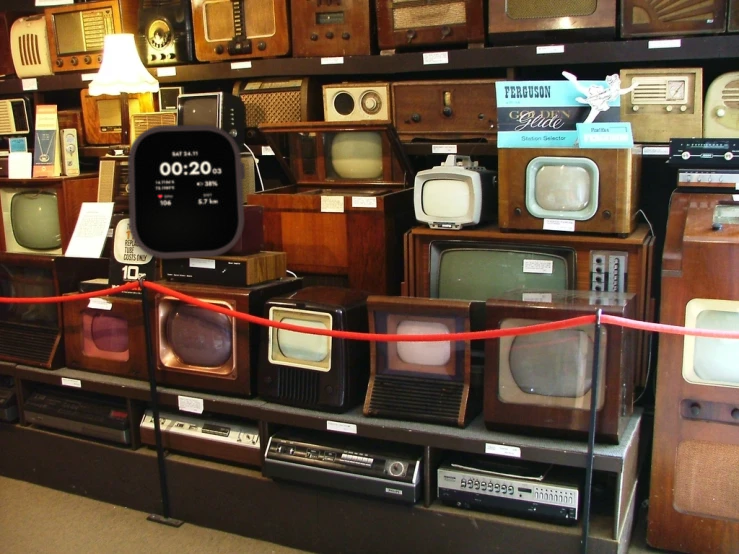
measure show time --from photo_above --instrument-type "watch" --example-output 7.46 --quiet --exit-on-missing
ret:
0.20
